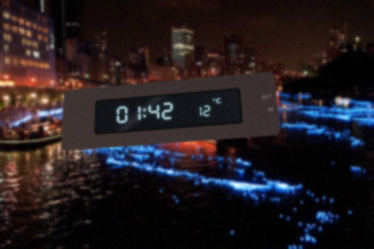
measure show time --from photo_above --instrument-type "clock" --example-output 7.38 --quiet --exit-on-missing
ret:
1.42
